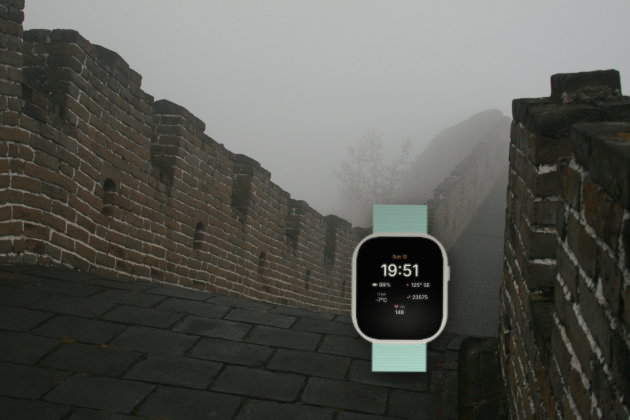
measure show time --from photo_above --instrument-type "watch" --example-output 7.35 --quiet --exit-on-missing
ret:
19.51
